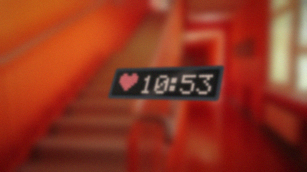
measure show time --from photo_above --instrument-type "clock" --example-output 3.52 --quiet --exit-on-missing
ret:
10.53
